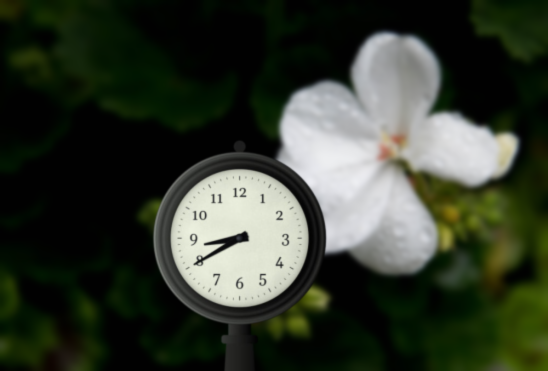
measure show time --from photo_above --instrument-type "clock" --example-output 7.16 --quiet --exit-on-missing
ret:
8.40
